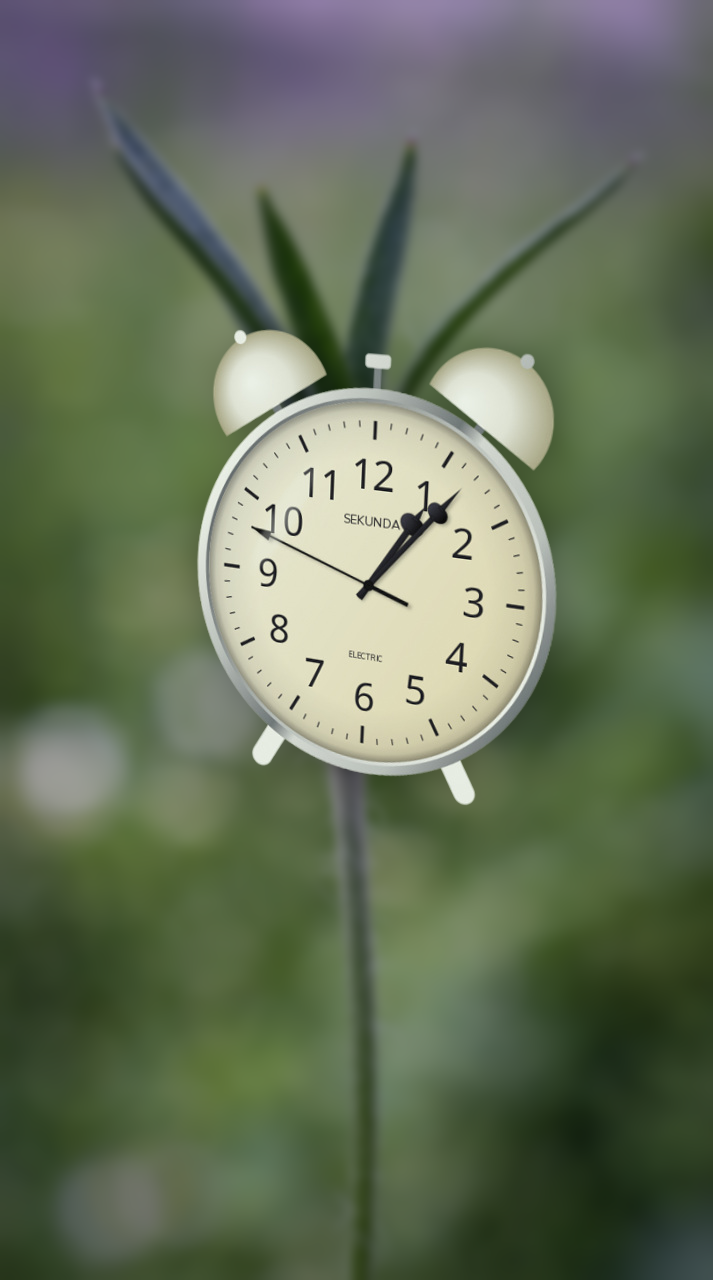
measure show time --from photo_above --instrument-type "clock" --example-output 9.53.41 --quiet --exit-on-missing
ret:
1.06.48
